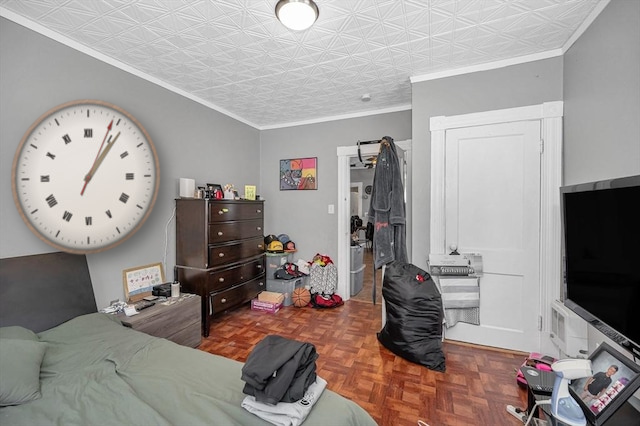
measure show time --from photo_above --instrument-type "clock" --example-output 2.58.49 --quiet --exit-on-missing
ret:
1.06.04
